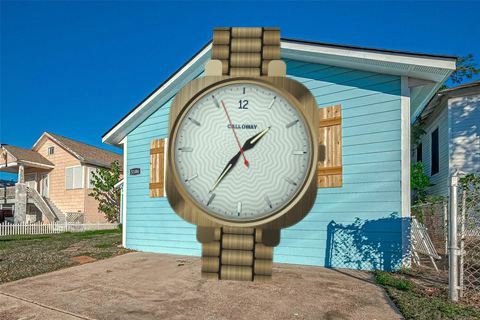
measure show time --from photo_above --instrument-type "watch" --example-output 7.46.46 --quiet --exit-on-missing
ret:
1.35.56
